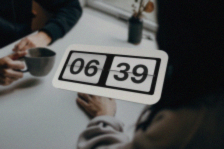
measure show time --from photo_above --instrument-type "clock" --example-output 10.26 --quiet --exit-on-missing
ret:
6.39
